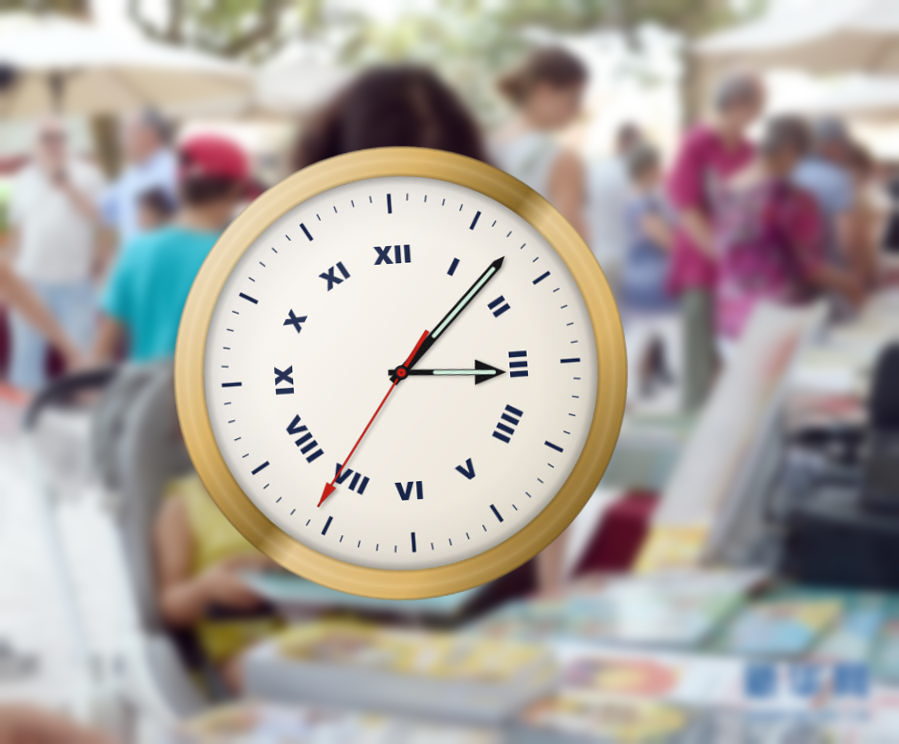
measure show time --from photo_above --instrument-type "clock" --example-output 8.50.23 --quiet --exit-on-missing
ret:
3.07.36
